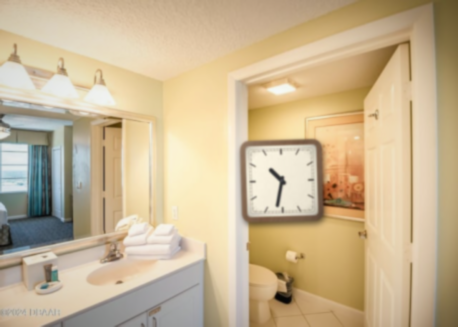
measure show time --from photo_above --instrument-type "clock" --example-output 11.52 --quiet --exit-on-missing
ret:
10.32
